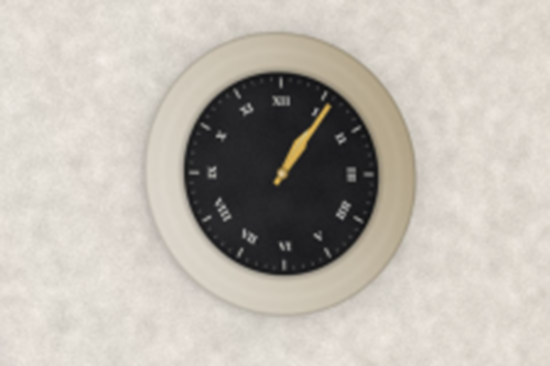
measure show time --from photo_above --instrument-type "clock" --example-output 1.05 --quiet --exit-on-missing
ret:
1.06
